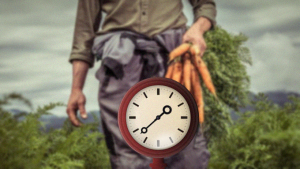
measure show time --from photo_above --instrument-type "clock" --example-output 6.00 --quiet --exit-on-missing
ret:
1.38
